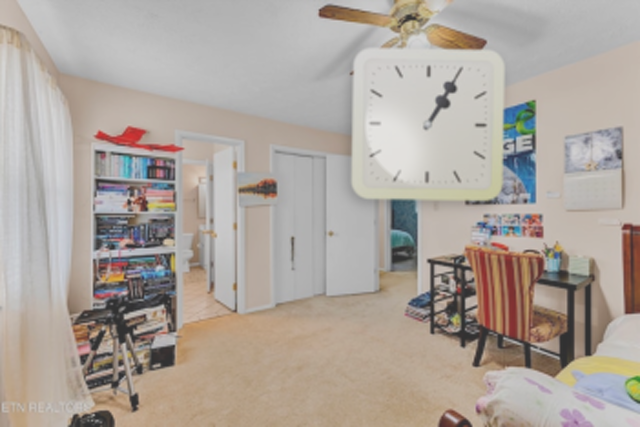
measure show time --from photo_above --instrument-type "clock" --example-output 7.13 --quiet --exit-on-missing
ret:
1.05
